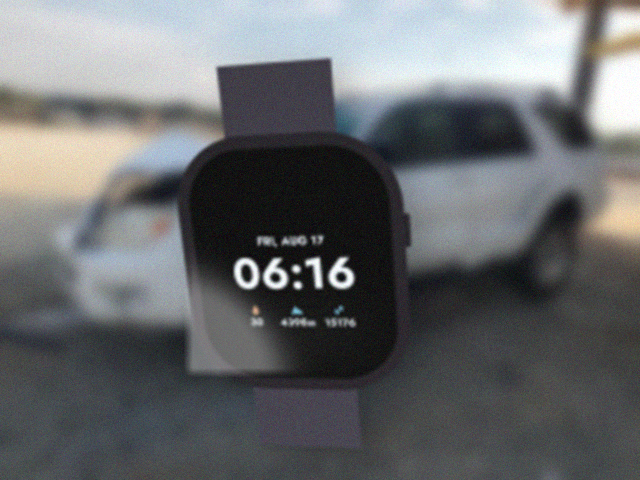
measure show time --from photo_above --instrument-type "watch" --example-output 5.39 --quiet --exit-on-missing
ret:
6.16
